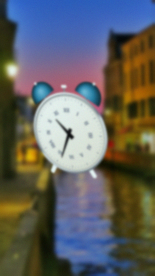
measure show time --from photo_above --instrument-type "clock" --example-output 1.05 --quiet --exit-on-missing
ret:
10.34
